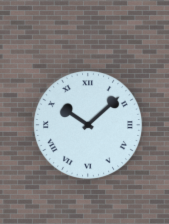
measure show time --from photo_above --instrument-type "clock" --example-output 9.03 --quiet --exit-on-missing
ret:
10.08
